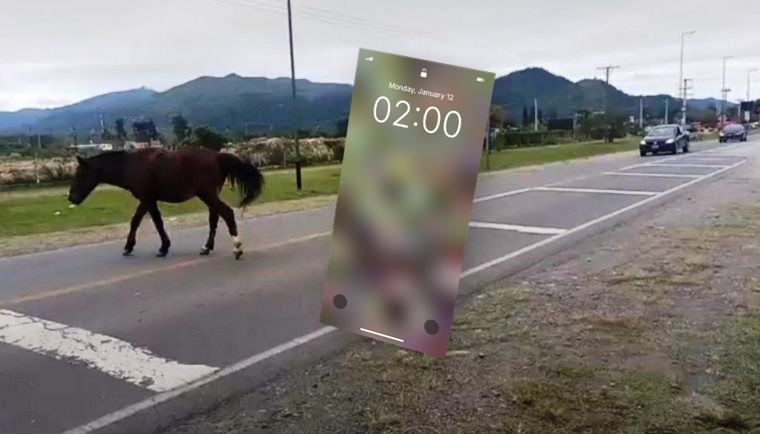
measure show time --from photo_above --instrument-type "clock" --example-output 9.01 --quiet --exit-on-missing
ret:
2.00
